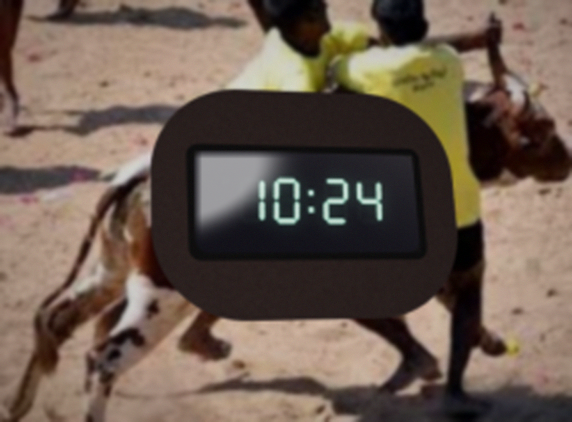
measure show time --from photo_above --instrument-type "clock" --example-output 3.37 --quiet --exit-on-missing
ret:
10.24
